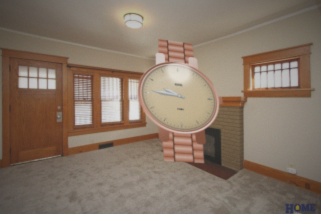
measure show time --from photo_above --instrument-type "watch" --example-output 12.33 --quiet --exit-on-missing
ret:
9.46
